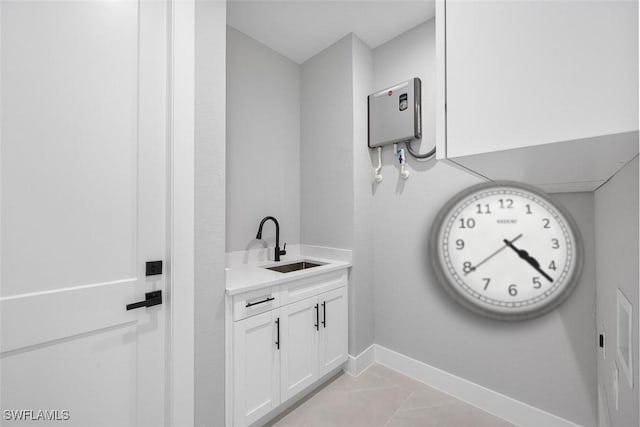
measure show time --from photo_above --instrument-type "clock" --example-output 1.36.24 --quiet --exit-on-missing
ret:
4.22.39
